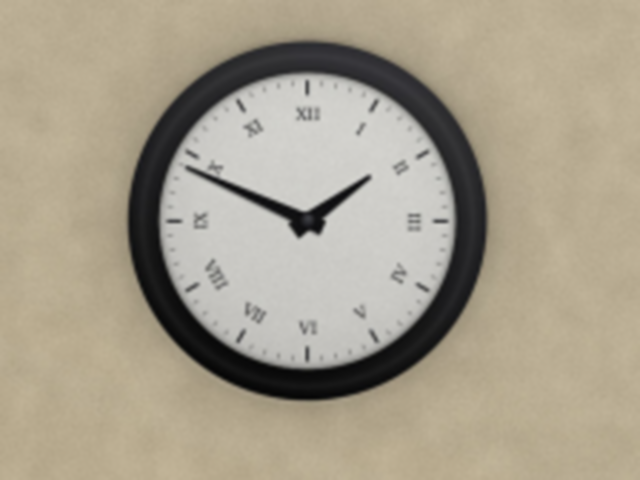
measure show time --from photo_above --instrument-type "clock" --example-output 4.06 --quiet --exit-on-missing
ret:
1.49
